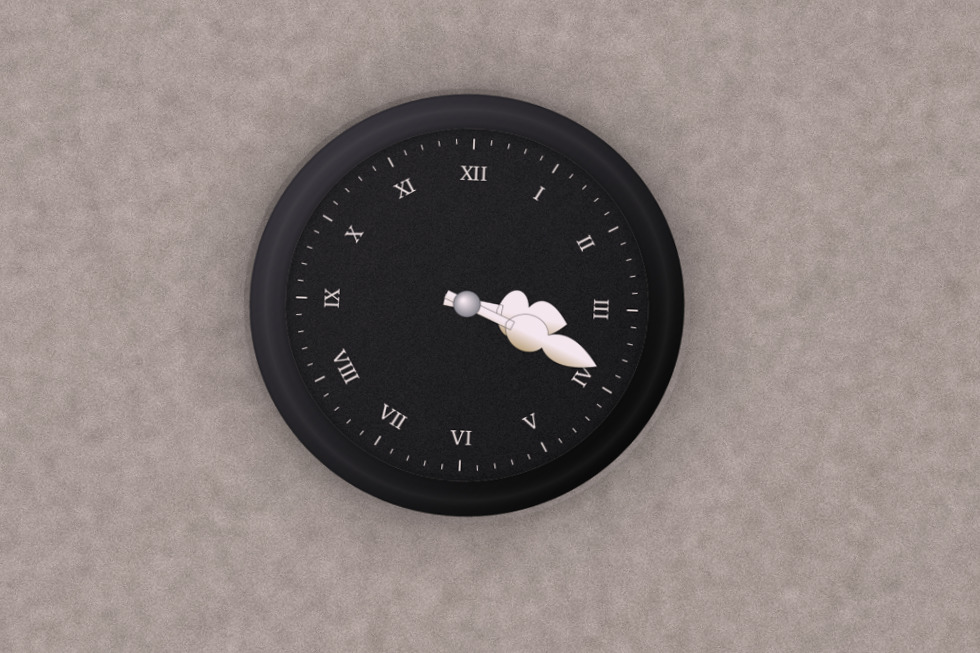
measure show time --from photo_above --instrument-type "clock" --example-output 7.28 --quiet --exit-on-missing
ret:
3.19
